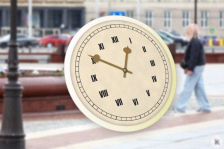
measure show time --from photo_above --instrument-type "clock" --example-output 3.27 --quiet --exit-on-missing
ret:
12.51
